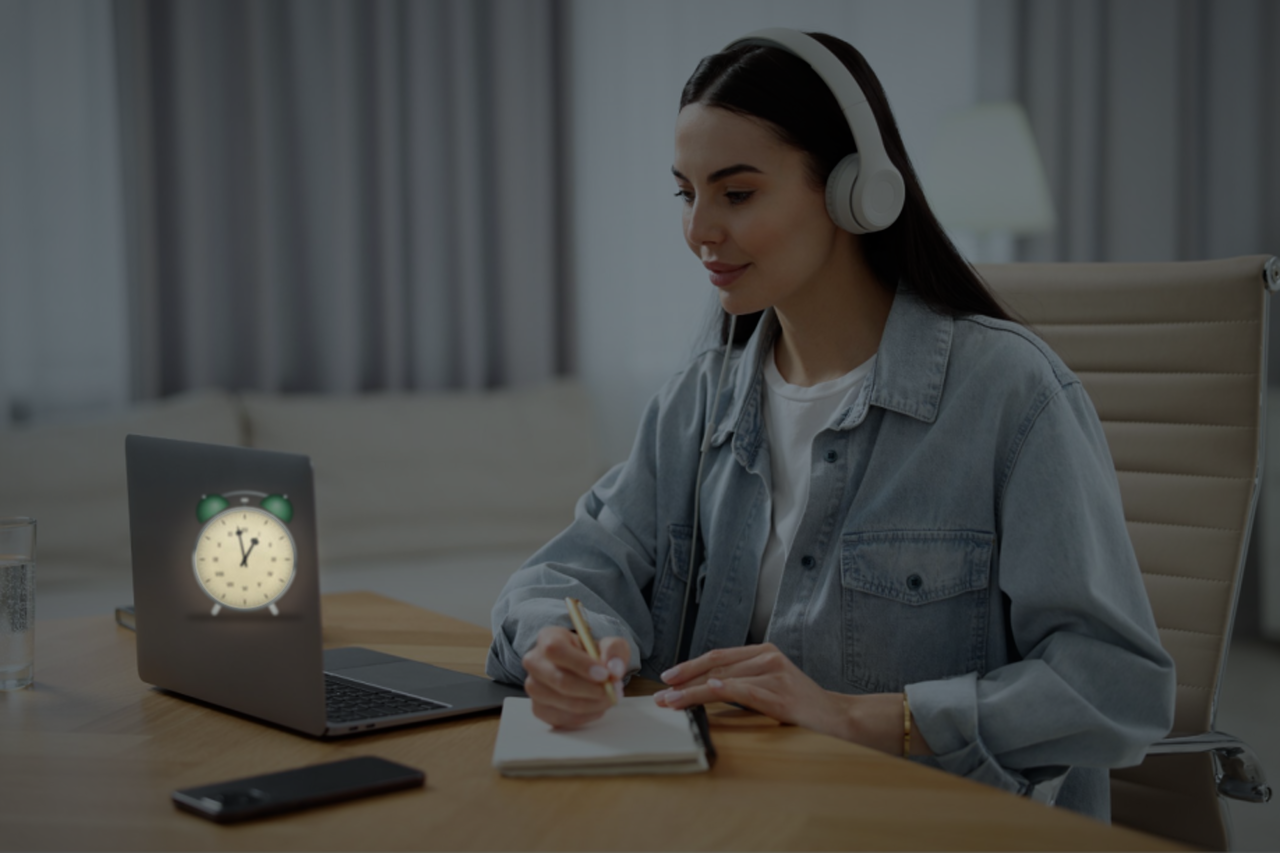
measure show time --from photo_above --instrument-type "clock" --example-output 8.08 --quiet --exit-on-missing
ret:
12.58
